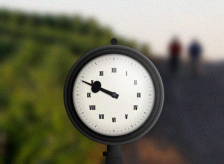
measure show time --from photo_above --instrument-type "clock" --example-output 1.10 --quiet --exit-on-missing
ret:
9.49
